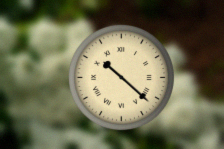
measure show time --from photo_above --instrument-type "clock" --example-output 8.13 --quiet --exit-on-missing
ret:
10.22
